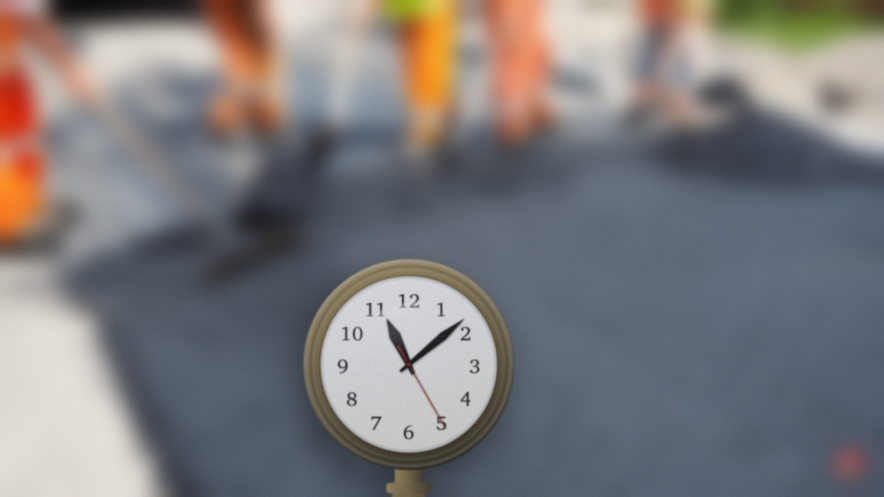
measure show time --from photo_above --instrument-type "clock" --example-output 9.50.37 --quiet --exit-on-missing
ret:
11.08.25
